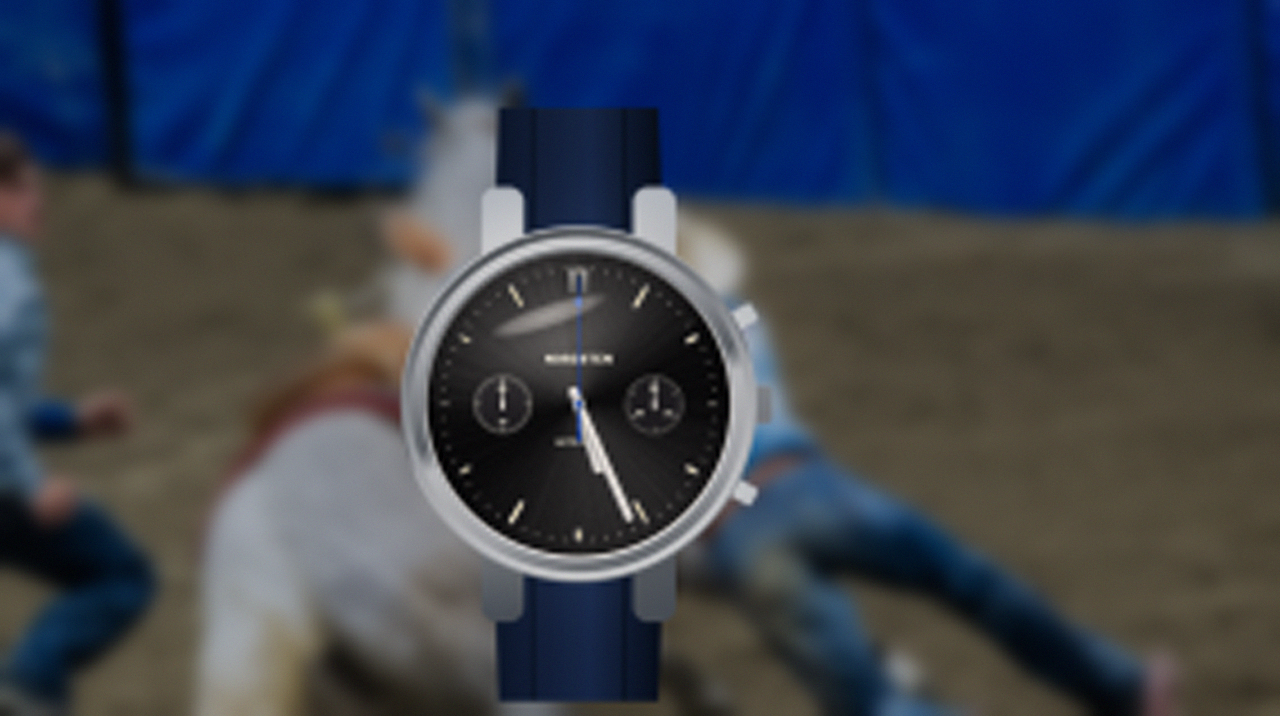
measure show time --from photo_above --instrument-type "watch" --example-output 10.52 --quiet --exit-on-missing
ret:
5.26
